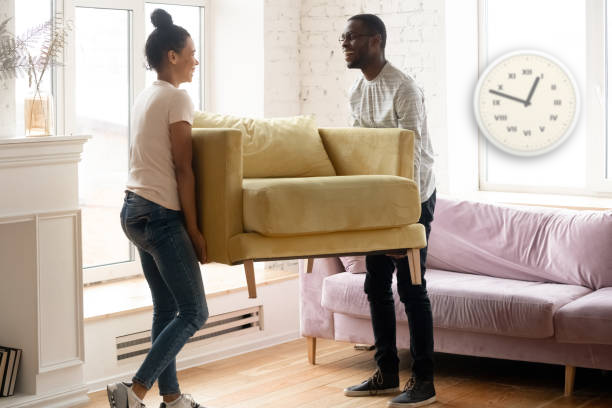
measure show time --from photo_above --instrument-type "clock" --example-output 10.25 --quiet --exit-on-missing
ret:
12.48
